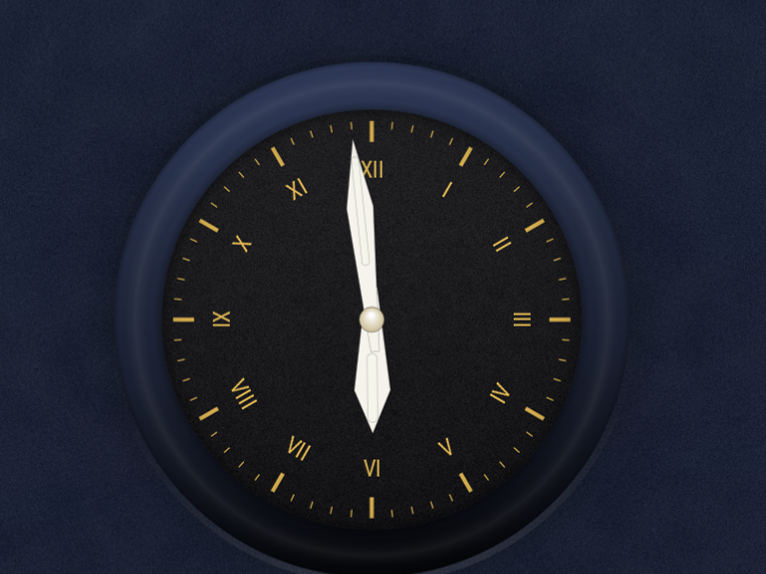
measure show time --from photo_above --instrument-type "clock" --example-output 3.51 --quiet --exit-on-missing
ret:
5.59
